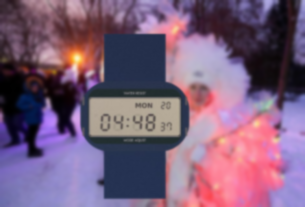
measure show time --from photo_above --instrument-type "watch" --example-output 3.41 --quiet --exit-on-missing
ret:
4.48
